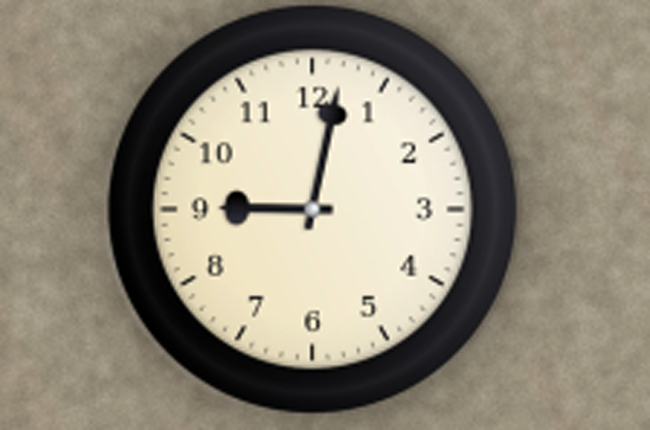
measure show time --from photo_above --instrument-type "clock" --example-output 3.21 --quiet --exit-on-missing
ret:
9.02
